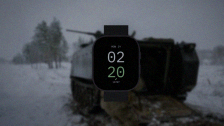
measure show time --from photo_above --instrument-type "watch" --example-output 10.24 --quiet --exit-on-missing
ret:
2.20
